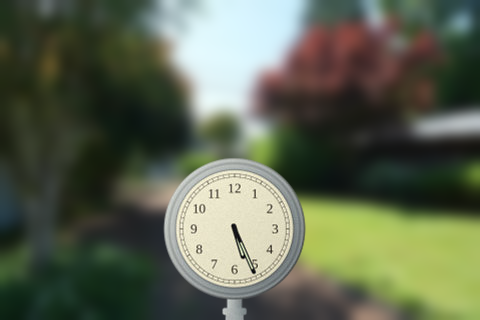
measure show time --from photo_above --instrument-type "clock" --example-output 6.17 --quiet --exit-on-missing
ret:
5.26
